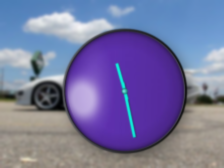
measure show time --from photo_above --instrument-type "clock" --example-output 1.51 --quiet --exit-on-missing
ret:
11.28
